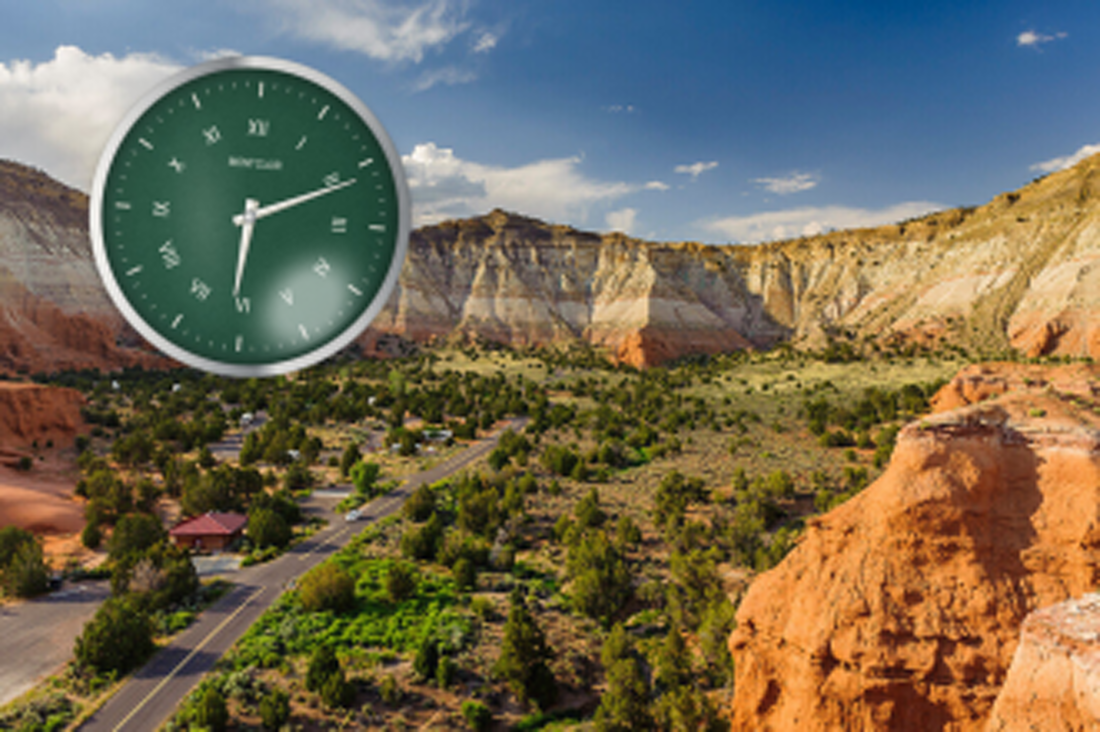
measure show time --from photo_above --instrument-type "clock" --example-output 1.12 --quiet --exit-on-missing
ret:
6.11
